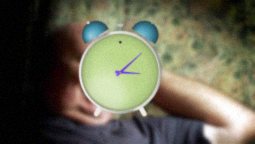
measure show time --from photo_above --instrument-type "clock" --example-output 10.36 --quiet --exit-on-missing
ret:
3.08
